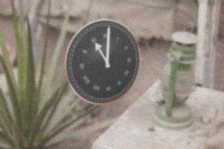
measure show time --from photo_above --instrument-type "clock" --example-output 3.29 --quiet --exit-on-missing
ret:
11.01
